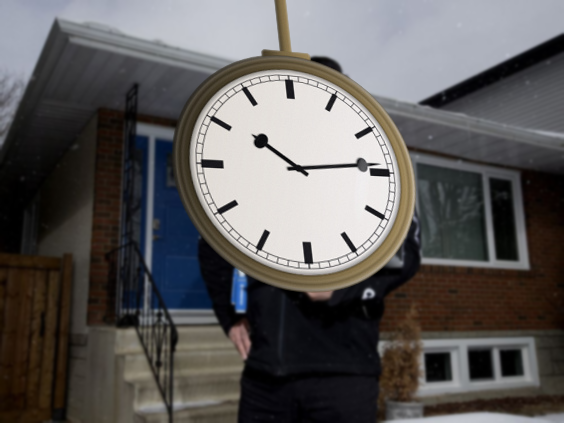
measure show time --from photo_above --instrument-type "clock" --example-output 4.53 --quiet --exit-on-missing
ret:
10.14
